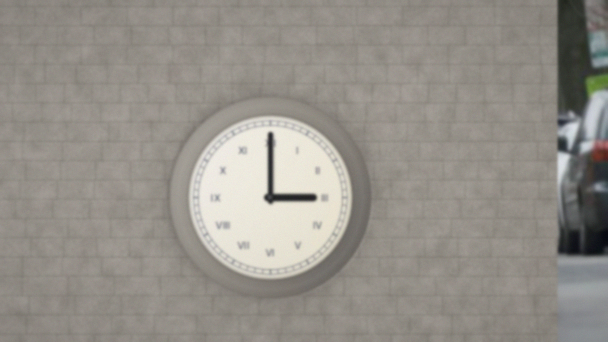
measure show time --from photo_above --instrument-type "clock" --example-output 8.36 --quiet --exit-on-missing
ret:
3.00
